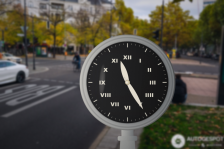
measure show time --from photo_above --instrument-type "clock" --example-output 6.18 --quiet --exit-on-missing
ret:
11.25
